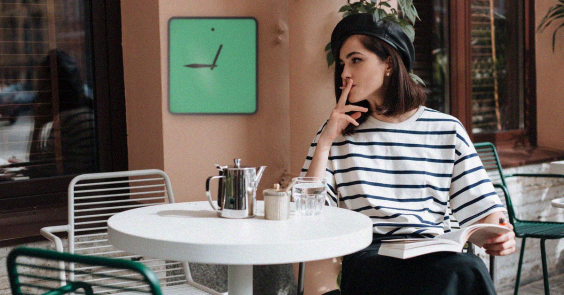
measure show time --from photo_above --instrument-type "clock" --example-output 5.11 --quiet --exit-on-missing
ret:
12.45
